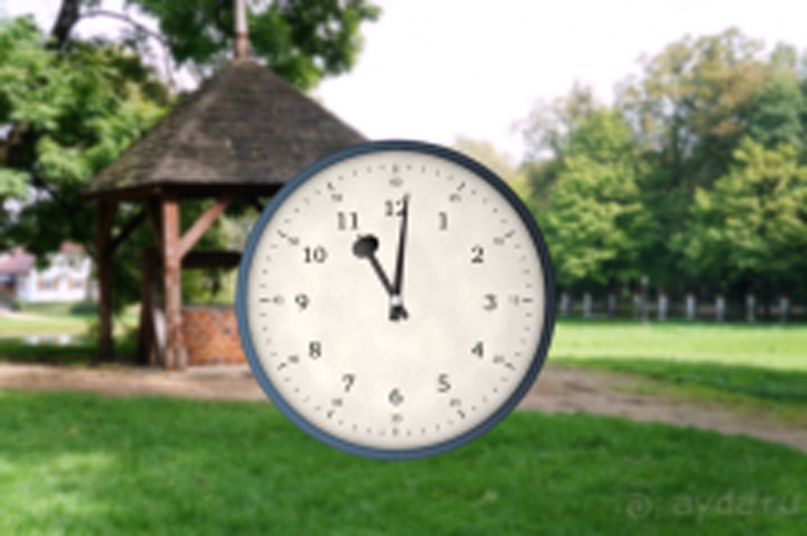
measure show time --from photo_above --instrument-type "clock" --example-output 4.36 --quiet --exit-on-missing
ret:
11.01
